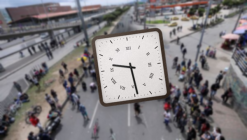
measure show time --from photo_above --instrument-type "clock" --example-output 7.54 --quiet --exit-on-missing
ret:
9.29
